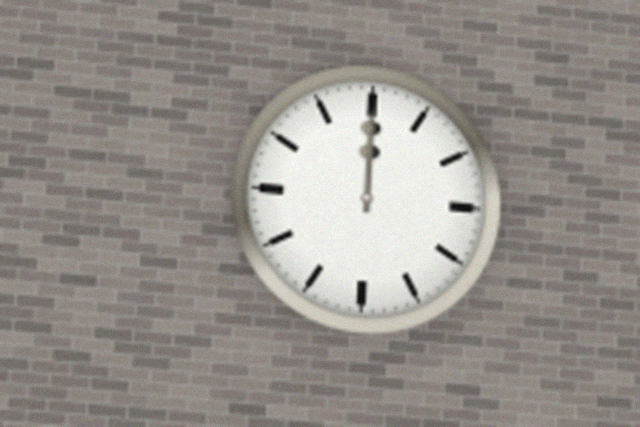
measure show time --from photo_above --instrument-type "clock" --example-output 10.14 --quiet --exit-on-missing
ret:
12.00
